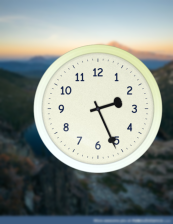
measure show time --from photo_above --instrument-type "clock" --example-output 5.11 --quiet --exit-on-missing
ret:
2.26
